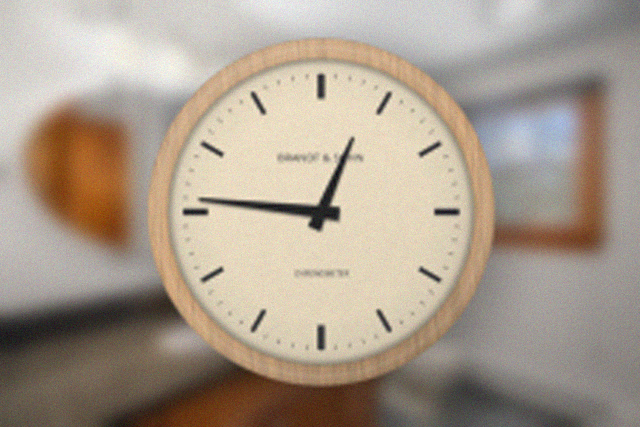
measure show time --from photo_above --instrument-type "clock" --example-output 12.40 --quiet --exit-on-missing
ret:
12.46
